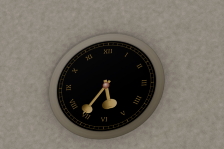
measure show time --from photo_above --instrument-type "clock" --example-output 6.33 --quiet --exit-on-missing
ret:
5.36
